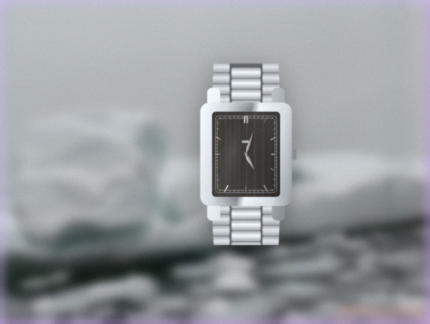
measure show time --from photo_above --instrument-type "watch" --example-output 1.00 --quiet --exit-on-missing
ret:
5.03
